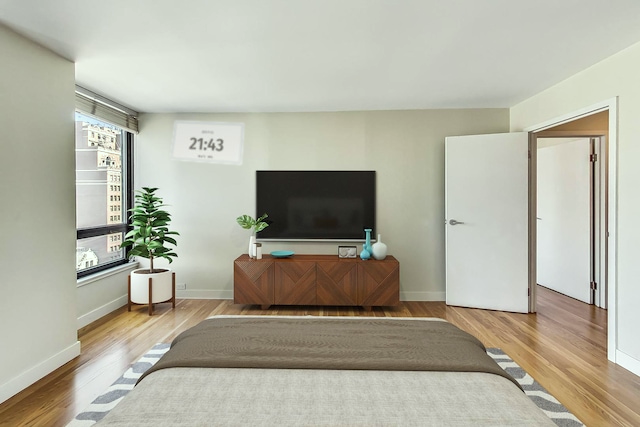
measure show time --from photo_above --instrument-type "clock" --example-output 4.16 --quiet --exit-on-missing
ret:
21.43
